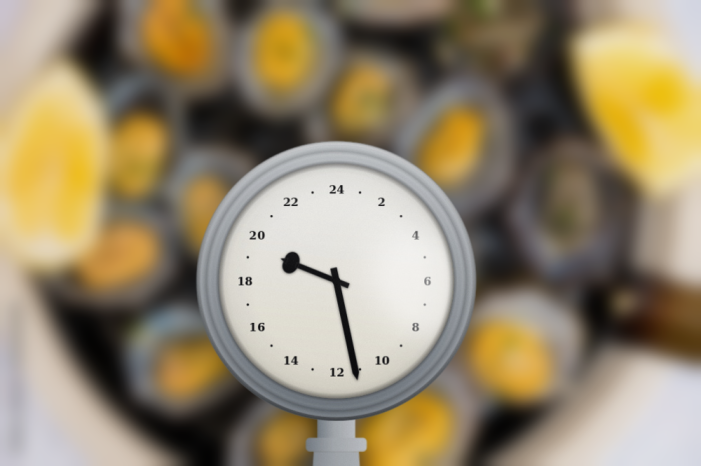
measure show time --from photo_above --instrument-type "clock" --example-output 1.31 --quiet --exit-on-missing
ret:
19.28
